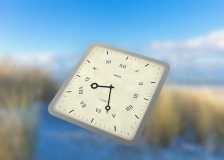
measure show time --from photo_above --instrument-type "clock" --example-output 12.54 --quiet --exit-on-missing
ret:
8.27
